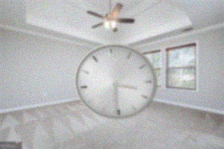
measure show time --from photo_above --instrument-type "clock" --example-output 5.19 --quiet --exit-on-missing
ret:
3.31
